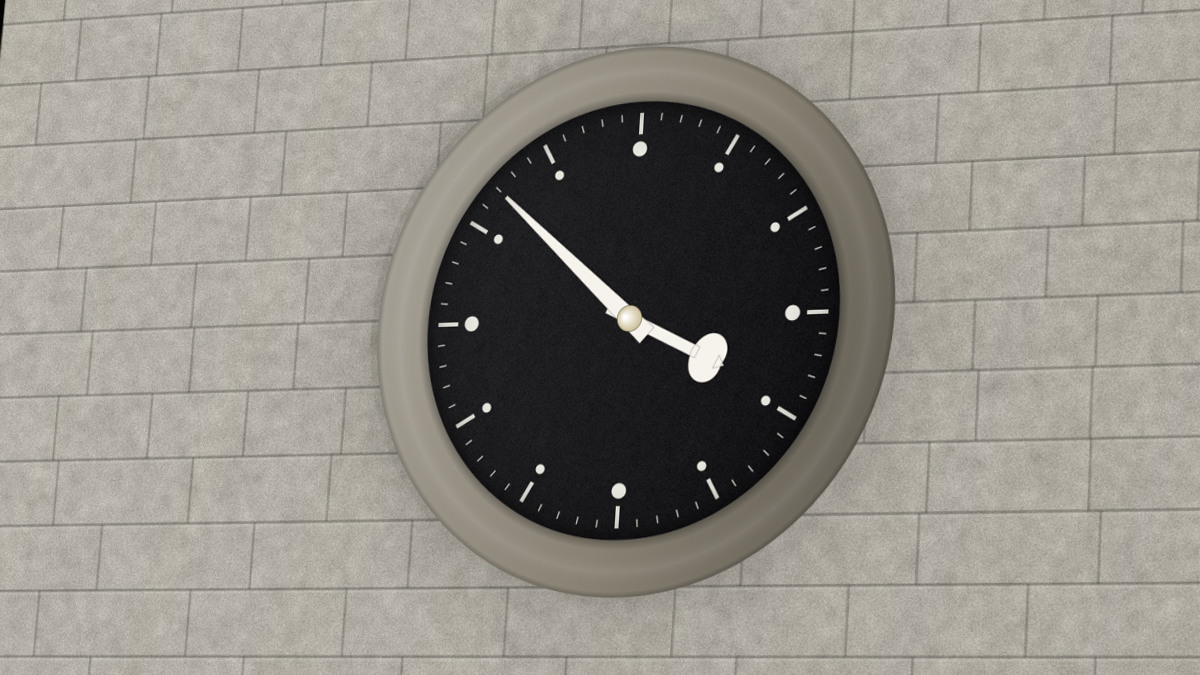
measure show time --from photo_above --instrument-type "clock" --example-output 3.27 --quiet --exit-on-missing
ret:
3.52
